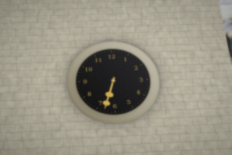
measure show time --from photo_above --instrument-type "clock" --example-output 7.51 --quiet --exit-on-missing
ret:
6.33
